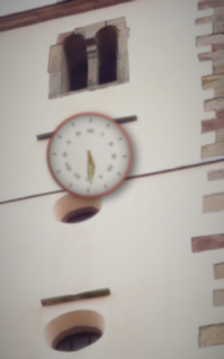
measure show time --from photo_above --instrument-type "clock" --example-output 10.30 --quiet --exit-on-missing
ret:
5.29
